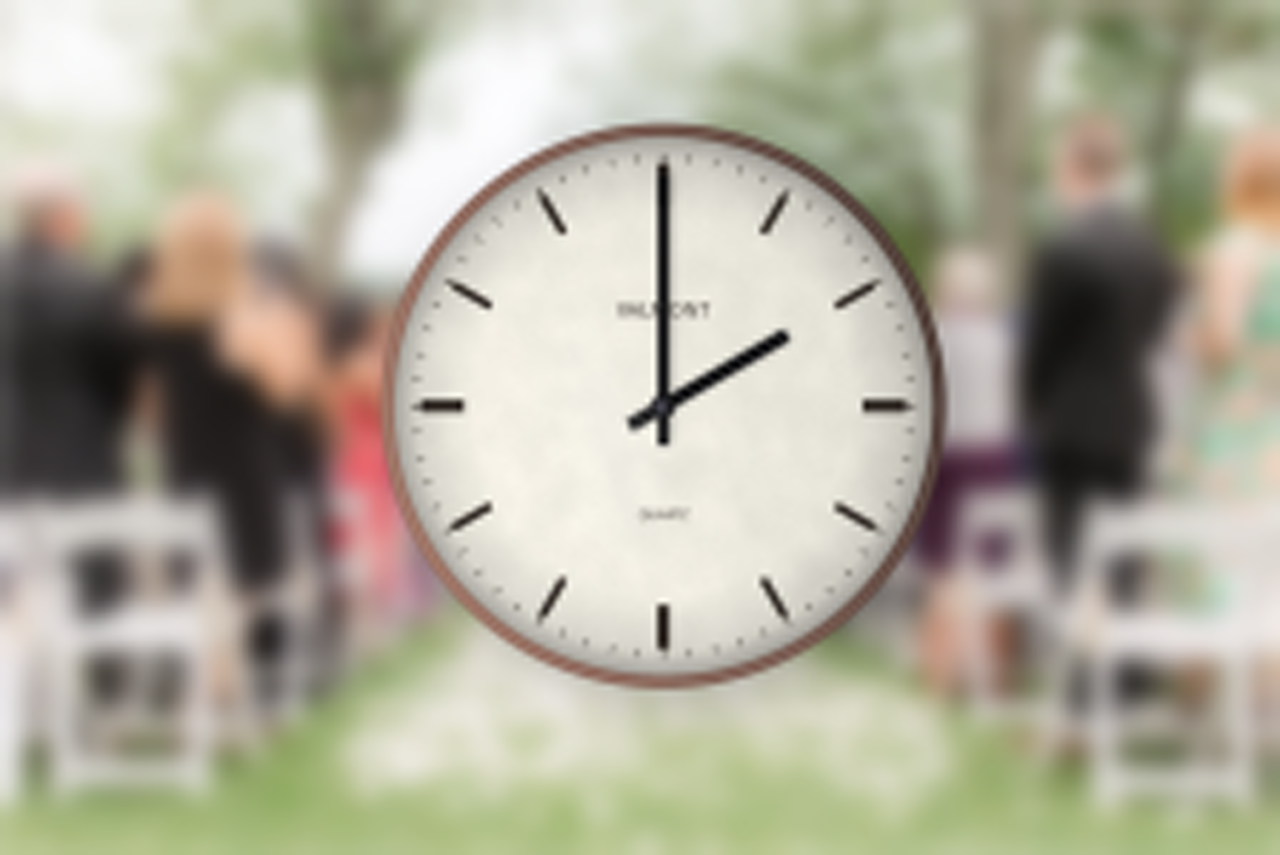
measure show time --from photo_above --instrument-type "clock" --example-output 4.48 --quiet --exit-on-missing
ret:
2.00
